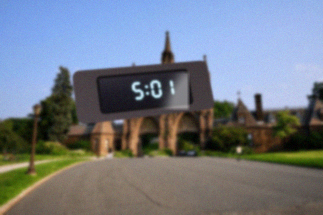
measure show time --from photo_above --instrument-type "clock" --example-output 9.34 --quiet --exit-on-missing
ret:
5.01
